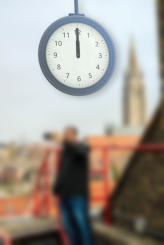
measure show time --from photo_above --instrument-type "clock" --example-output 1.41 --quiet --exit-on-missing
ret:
12.00
